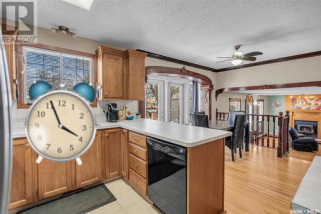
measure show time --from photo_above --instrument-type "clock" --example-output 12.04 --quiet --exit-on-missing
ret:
3.56
